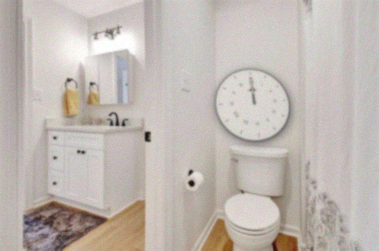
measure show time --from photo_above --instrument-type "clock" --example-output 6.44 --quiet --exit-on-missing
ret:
12.00
